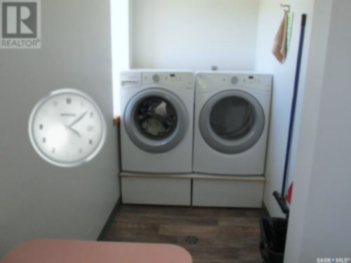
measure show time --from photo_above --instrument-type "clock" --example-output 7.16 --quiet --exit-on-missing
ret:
4.08
